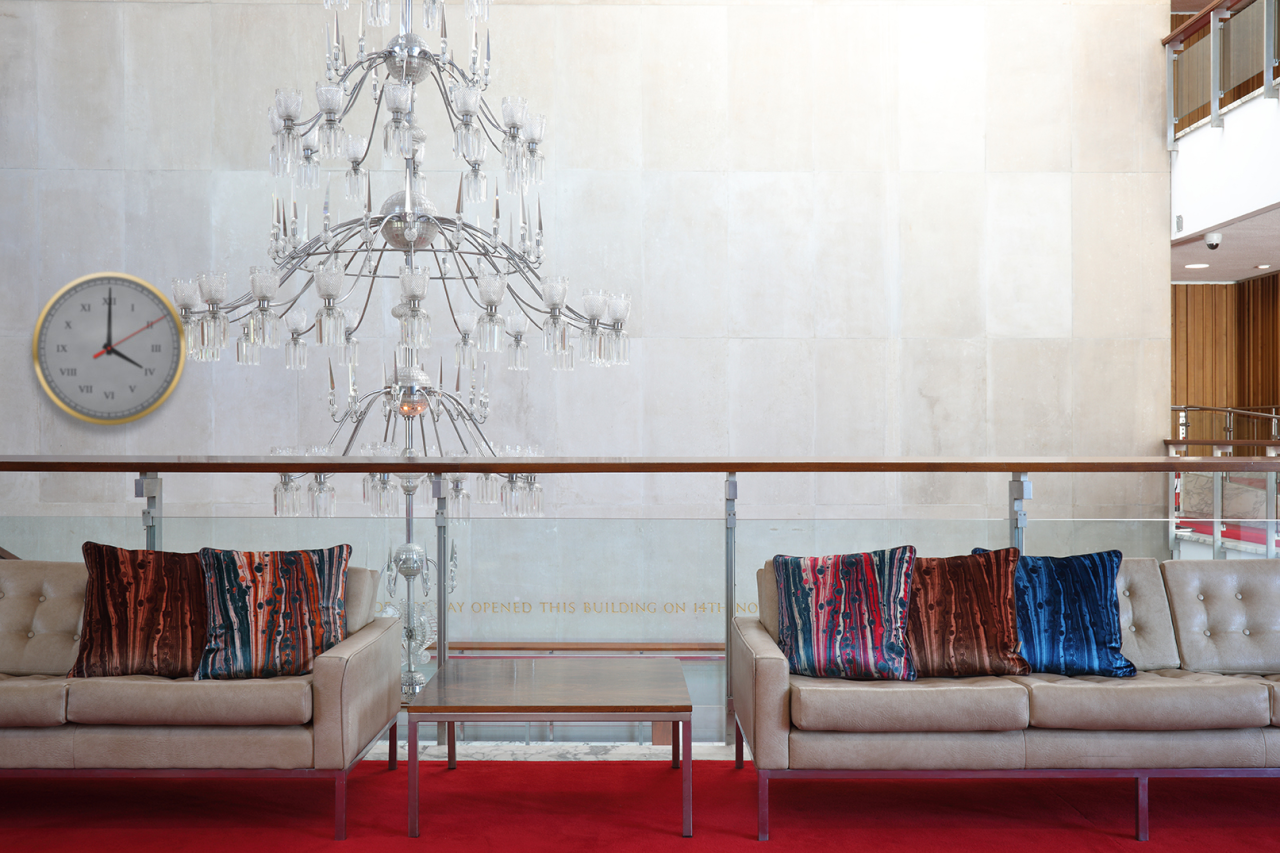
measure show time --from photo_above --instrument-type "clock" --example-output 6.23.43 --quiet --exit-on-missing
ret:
4.00.10
